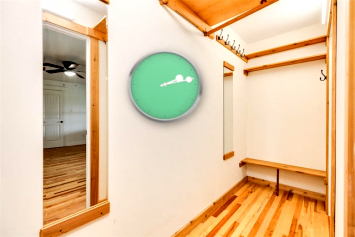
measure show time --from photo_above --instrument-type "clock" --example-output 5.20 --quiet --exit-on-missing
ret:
2.13
